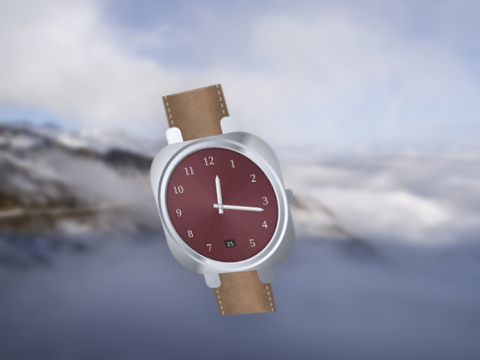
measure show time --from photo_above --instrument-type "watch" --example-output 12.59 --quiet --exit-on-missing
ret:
12.17
